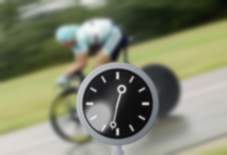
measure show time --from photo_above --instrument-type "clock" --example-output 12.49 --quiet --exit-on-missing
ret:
12.32
